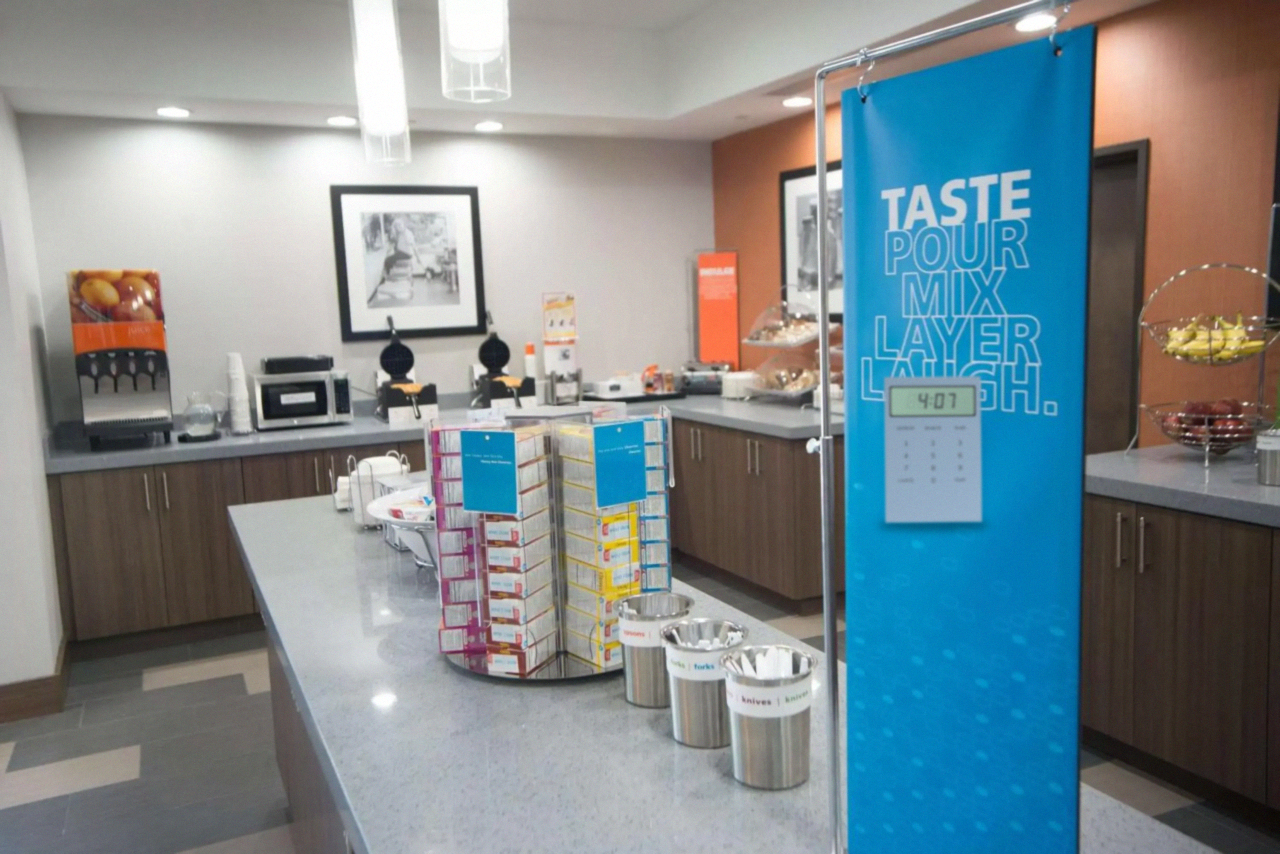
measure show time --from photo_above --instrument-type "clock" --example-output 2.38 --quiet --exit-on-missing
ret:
4.07
